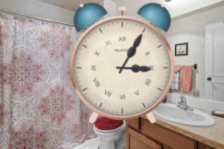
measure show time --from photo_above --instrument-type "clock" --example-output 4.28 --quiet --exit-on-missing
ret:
3.05
